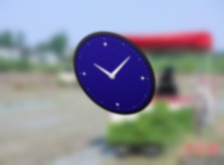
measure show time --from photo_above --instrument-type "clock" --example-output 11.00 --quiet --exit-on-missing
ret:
10.08
